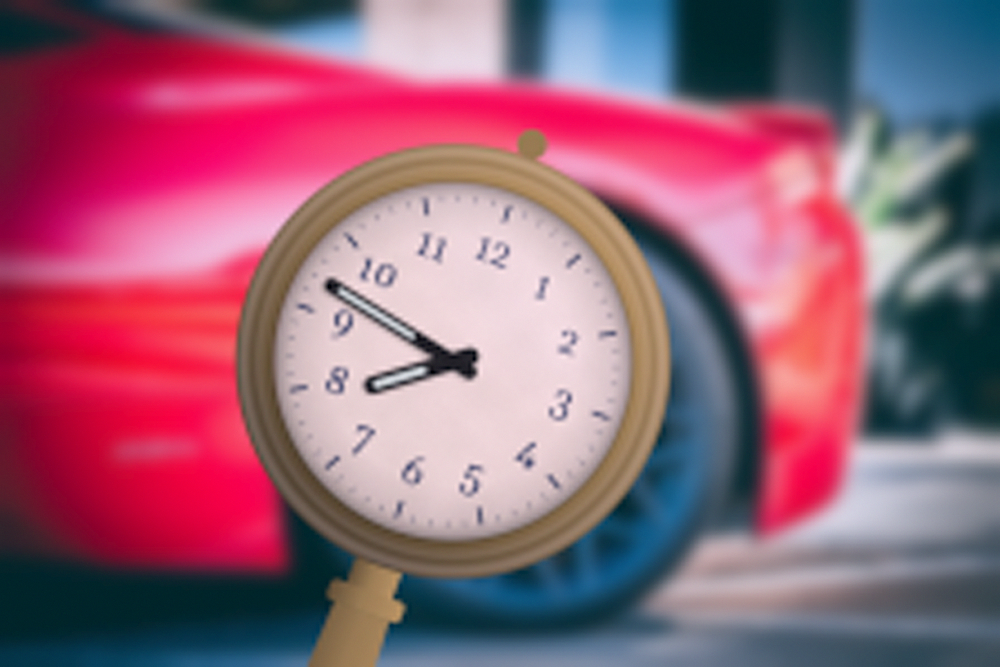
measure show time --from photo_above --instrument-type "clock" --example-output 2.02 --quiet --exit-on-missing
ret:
7.47
